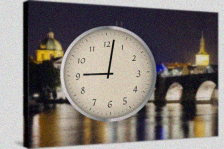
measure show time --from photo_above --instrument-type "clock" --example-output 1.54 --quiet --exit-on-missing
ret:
9.02
